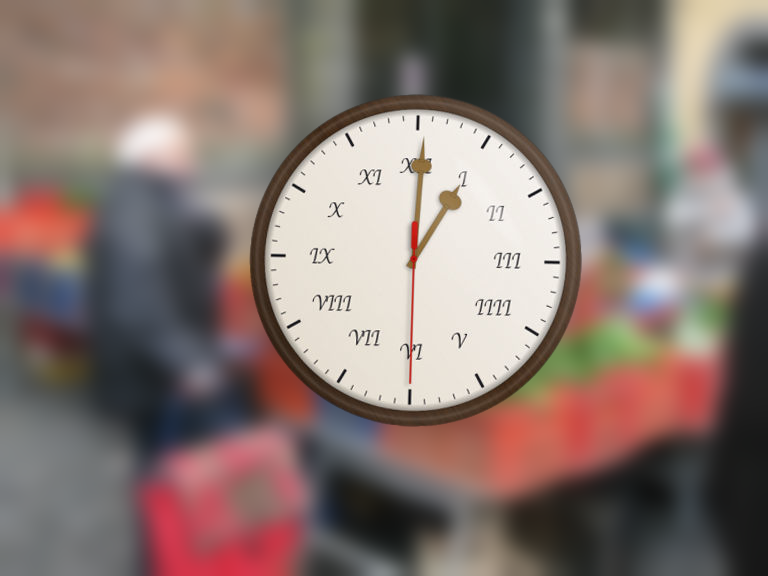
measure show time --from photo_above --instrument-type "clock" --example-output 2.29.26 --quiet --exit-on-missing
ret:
1.00.30
